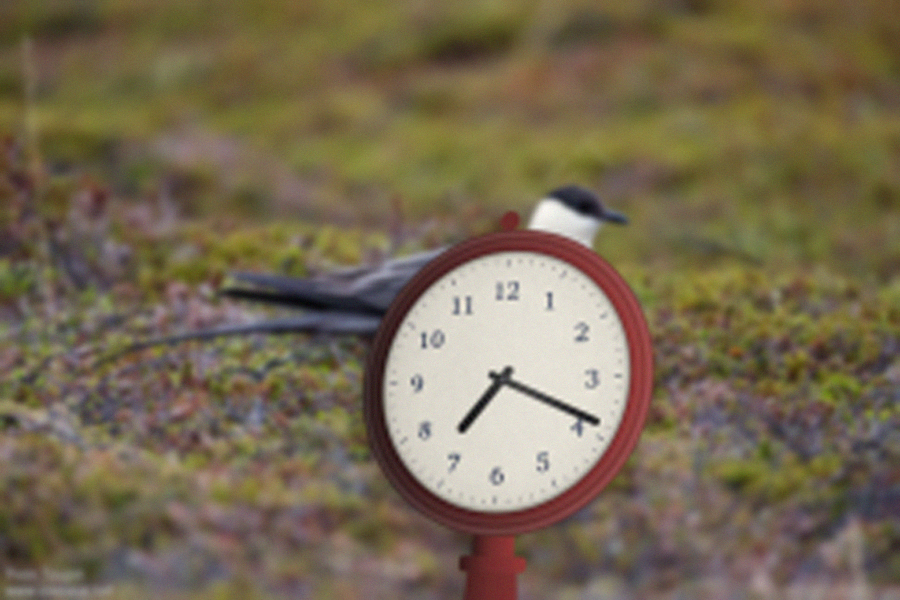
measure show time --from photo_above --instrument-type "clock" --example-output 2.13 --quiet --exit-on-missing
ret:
7.19
